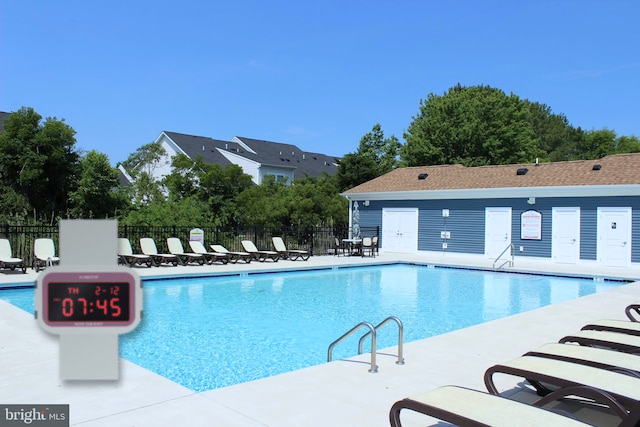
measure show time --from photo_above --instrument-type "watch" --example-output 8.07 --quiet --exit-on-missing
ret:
7.45
